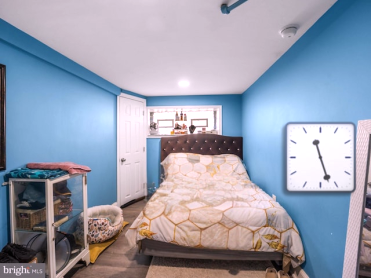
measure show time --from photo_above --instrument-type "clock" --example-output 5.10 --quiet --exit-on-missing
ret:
11.27
